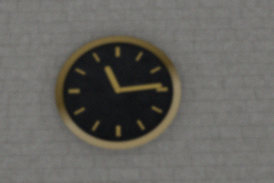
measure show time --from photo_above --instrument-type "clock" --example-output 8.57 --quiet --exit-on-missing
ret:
11.14
